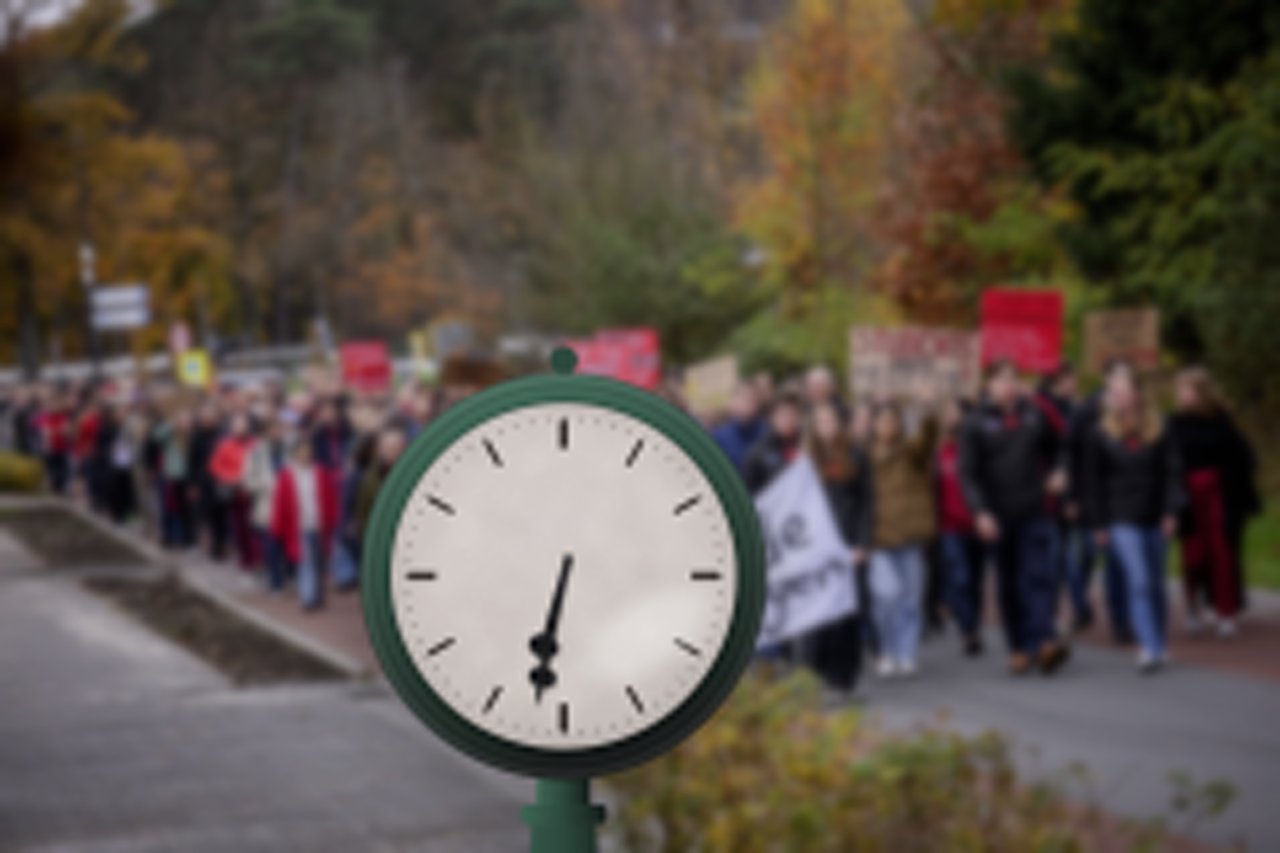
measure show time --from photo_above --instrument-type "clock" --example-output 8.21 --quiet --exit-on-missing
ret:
6.32
